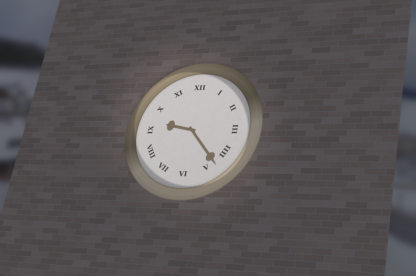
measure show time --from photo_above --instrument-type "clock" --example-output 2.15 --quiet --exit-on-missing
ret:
9.23
